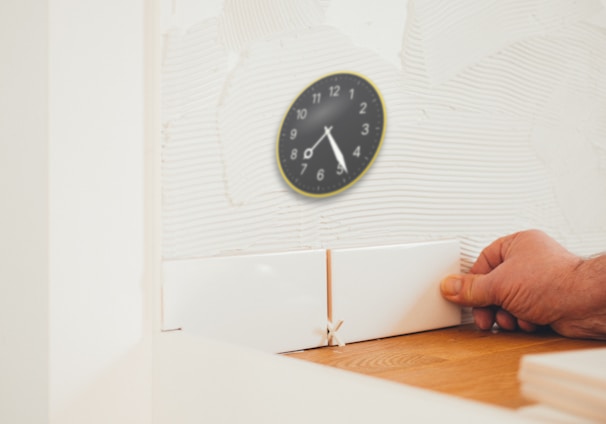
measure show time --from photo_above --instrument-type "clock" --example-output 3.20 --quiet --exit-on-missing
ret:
7.24
